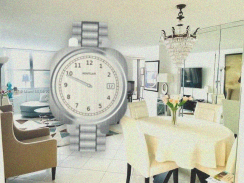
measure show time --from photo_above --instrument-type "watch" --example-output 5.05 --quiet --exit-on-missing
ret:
9.49
